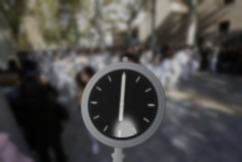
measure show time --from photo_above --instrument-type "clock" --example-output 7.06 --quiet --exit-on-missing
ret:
6.00
